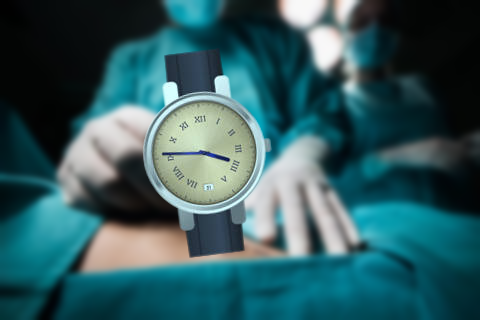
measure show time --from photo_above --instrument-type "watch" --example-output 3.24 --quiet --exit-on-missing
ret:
3.46
